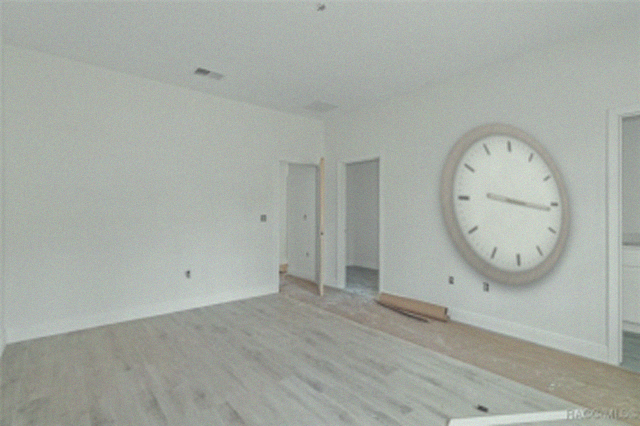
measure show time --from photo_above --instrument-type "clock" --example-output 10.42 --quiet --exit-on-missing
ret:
9.16
